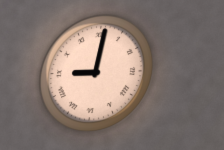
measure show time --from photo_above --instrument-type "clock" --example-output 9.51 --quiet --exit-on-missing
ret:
9.01
